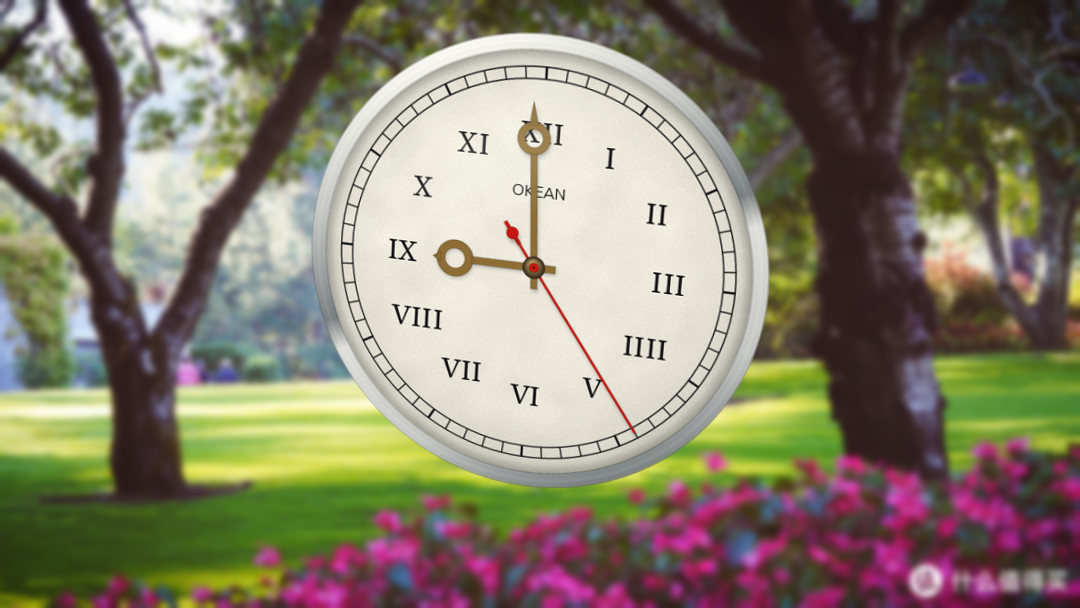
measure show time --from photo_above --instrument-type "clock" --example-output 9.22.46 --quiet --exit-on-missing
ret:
8.59.24
